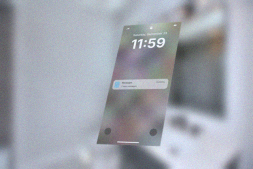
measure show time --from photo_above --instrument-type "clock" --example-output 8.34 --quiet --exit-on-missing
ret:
11.59
